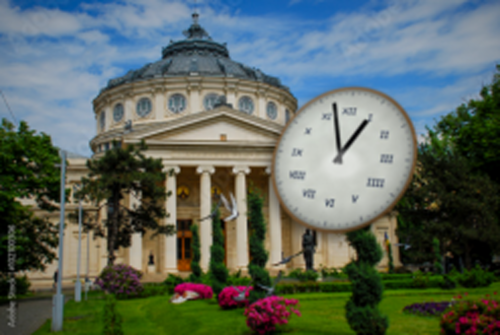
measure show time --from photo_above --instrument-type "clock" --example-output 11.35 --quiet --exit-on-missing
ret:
12.57
